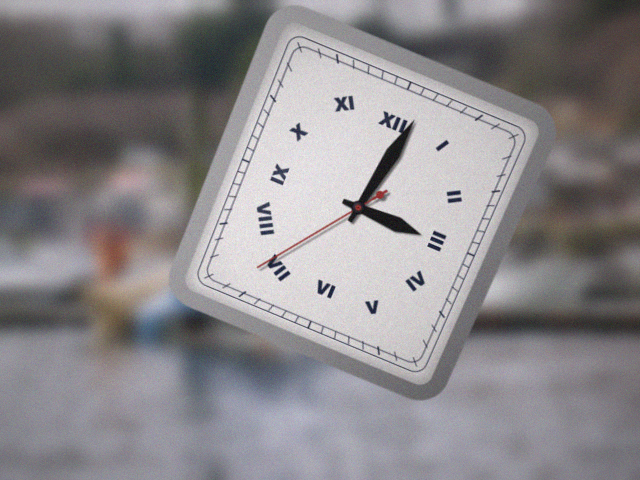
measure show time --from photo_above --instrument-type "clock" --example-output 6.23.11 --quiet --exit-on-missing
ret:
3.01.36
